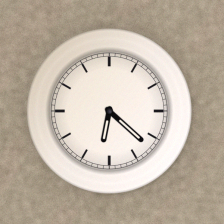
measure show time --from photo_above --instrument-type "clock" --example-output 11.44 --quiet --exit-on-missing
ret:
6.22
